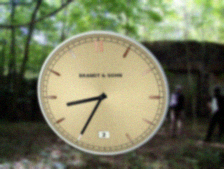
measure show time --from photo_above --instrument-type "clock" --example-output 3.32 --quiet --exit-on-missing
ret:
8.35
